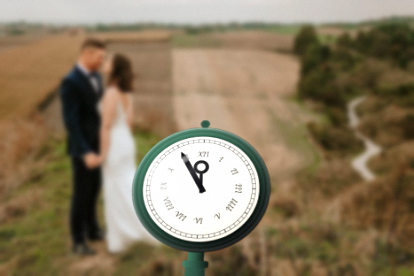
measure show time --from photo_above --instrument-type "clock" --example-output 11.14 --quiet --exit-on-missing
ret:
11.55
